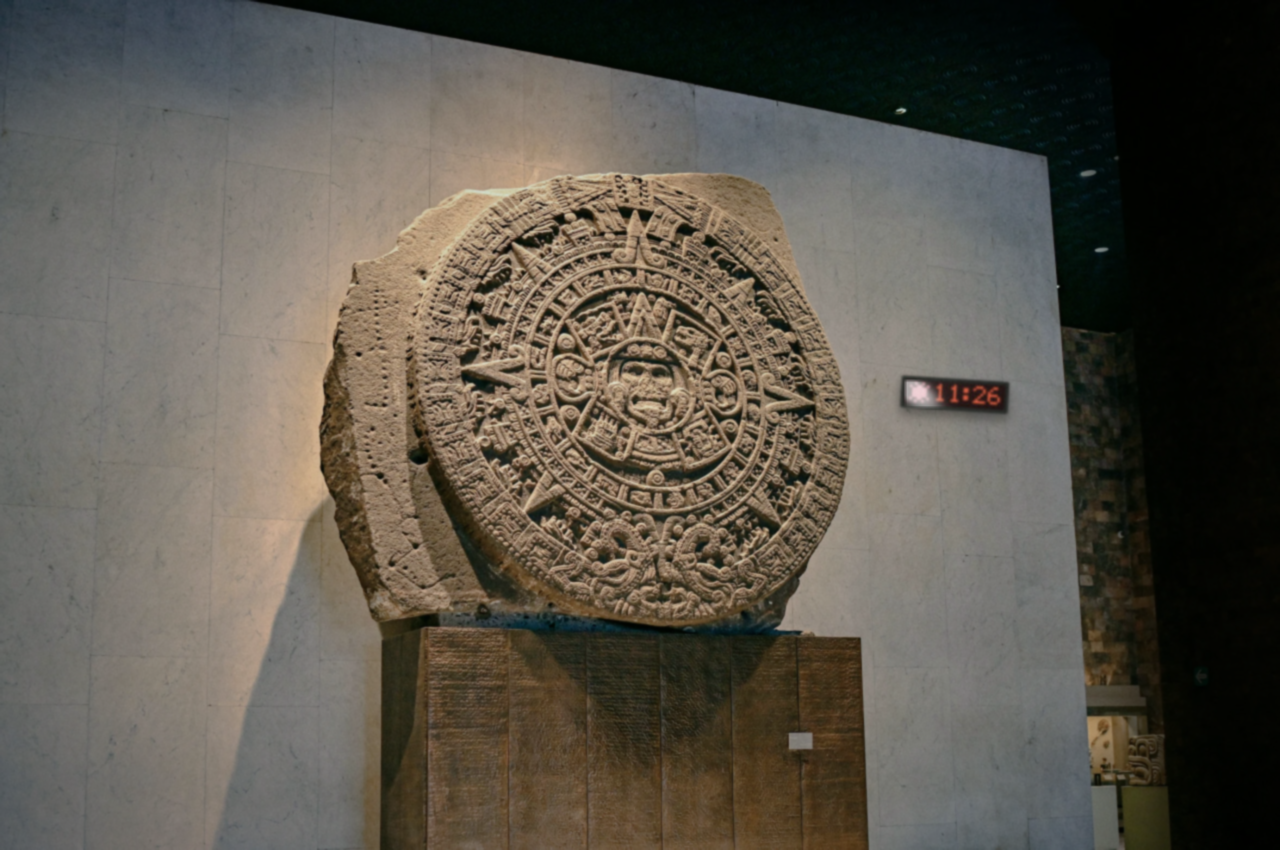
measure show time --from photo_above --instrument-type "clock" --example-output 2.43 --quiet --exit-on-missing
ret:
11.26
